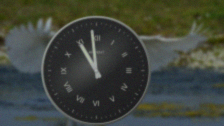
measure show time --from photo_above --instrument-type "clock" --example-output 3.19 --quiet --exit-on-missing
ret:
10.59
